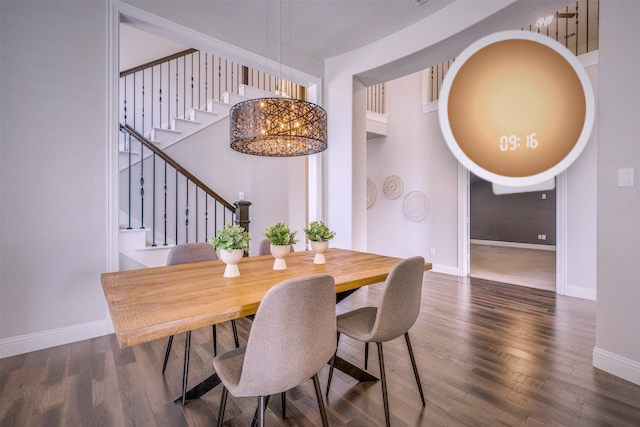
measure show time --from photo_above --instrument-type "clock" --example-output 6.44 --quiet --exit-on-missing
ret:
9.16
